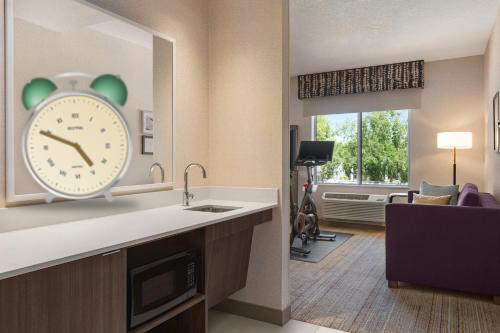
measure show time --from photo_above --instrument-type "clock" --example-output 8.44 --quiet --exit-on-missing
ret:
4.49
